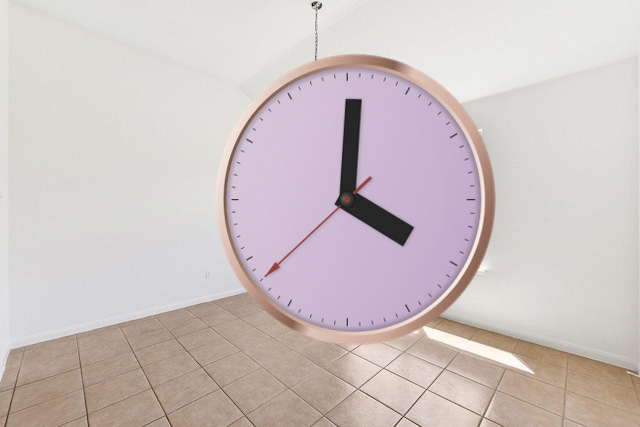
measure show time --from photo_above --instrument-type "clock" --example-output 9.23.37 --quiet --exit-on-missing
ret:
4.00.38
